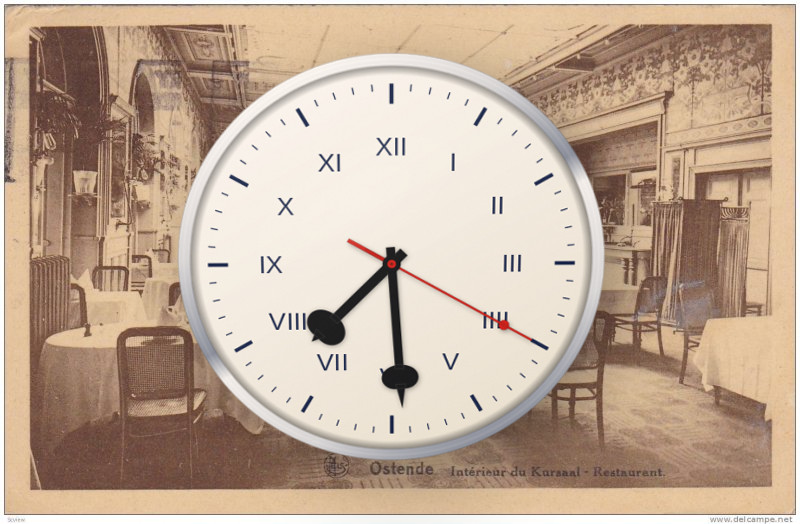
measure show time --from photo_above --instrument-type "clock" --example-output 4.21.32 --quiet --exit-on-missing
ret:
7.29.20
